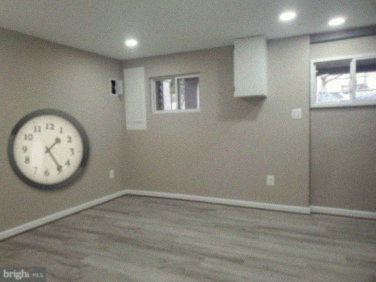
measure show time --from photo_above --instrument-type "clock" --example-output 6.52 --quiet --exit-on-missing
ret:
1.24
